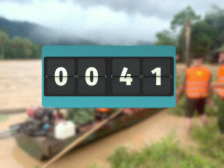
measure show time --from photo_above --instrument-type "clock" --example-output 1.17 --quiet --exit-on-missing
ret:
0.41
